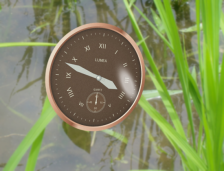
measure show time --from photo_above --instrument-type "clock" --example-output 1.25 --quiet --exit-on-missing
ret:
3.48
